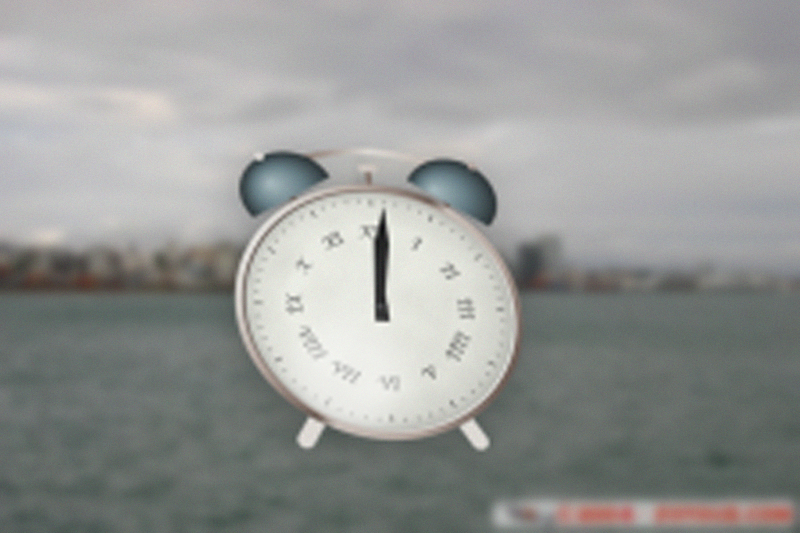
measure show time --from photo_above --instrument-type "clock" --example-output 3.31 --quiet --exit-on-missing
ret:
12.01
